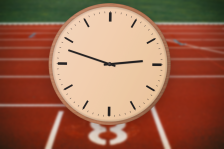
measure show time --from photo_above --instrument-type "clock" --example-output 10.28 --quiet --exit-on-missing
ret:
2.48
